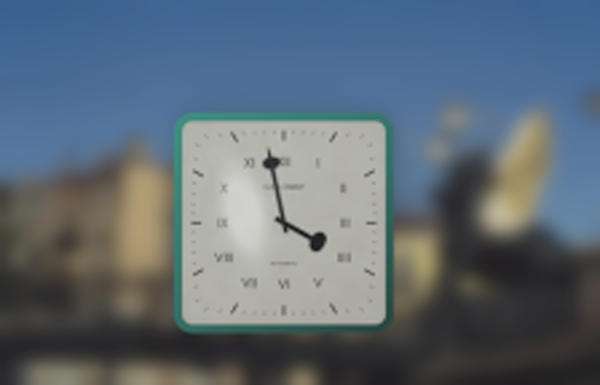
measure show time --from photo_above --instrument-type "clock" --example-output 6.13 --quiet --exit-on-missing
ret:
3.58
